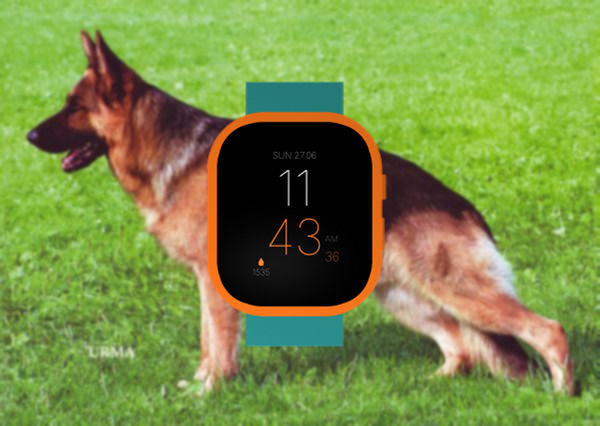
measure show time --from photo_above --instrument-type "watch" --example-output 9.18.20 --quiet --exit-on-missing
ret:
11.43.36
